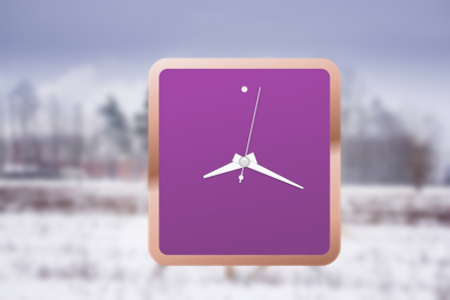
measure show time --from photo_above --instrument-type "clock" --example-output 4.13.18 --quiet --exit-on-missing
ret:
8.19.02
